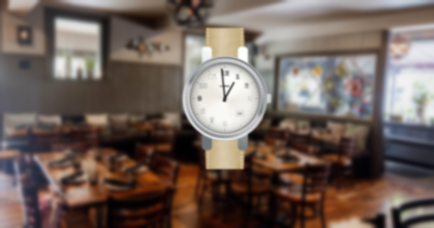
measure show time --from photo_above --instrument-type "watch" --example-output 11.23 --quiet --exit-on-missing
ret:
12.59
